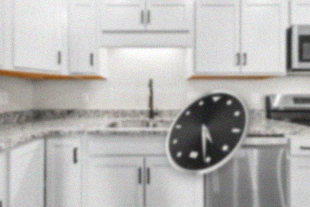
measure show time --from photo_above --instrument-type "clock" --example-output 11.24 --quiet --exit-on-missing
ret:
4.26
